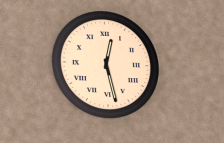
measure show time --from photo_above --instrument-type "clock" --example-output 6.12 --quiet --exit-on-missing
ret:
12.28
